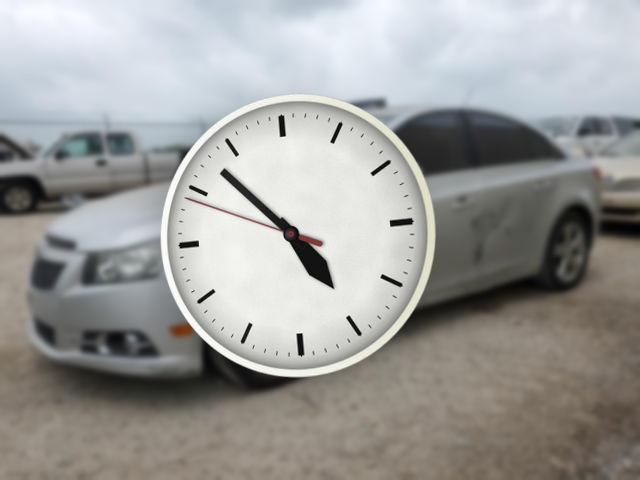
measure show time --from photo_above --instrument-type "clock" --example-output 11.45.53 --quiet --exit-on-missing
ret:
4.52.49
